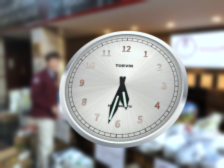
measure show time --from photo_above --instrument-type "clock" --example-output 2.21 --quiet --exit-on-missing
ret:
5.32
